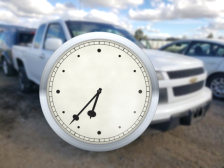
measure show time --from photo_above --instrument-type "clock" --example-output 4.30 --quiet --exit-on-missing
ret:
6.37
